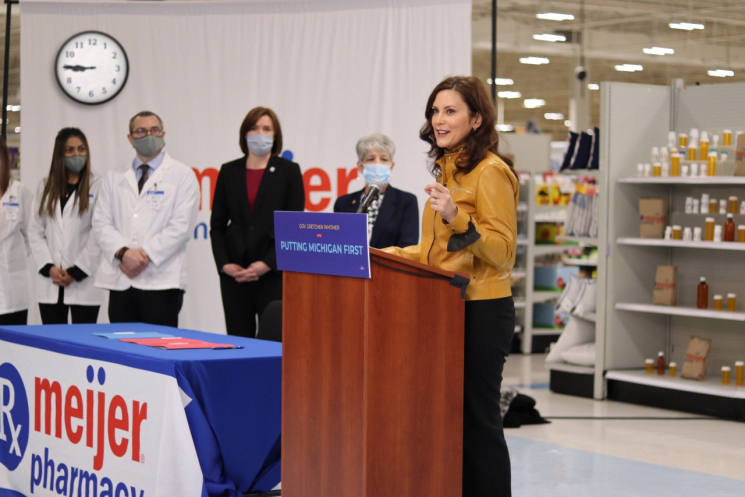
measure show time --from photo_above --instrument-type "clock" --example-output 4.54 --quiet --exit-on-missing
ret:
8.45
